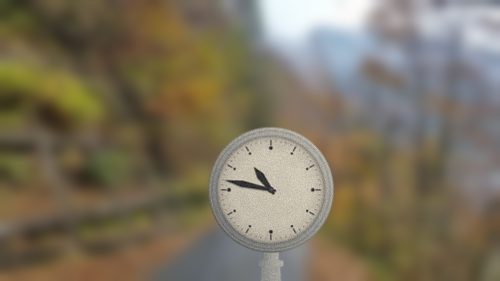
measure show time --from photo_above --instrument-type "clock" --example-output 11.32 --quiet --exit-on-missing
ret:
10.47
